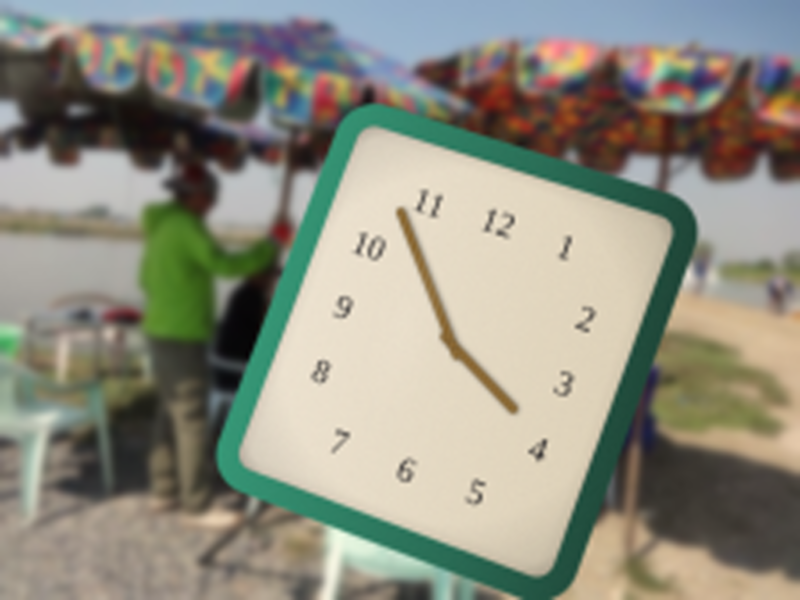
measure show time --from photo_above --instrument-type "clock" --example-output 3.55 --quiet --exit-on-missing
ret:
3.53
